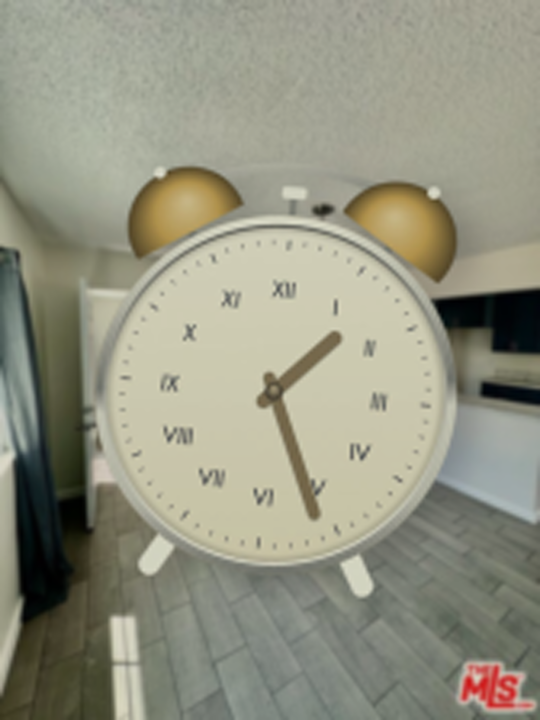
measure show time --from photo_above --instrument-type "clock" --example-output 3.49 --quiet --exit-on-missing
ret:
1.26
